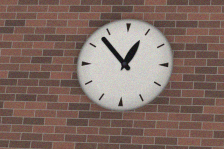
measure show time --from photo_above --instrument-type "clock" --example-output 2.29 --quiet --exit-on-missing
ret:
12.53
